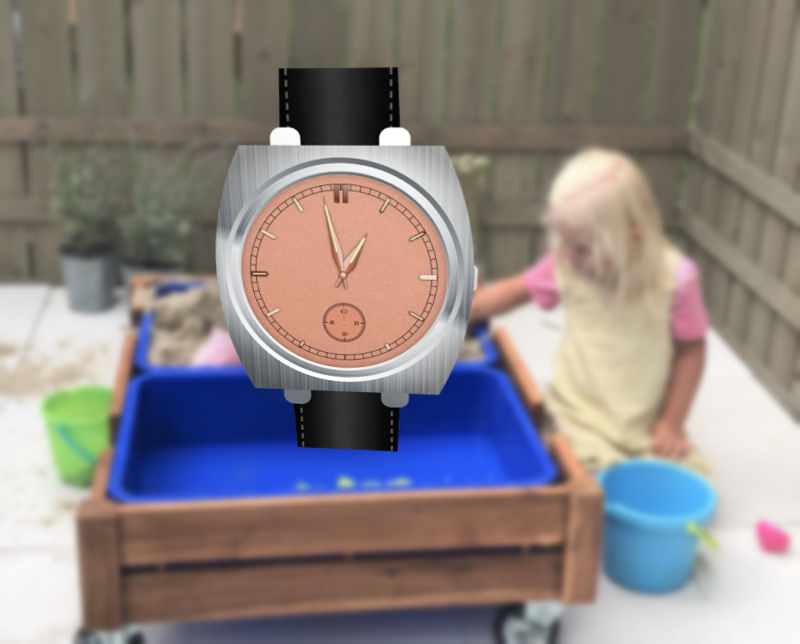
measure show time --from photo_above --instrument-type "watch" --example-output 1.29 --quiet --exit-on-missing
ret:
12.58
